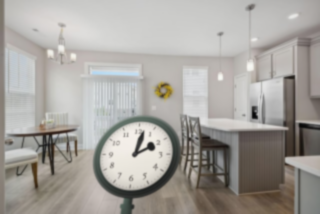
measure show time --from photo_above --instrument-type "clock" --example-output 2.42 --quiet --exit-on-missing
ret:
2.02
